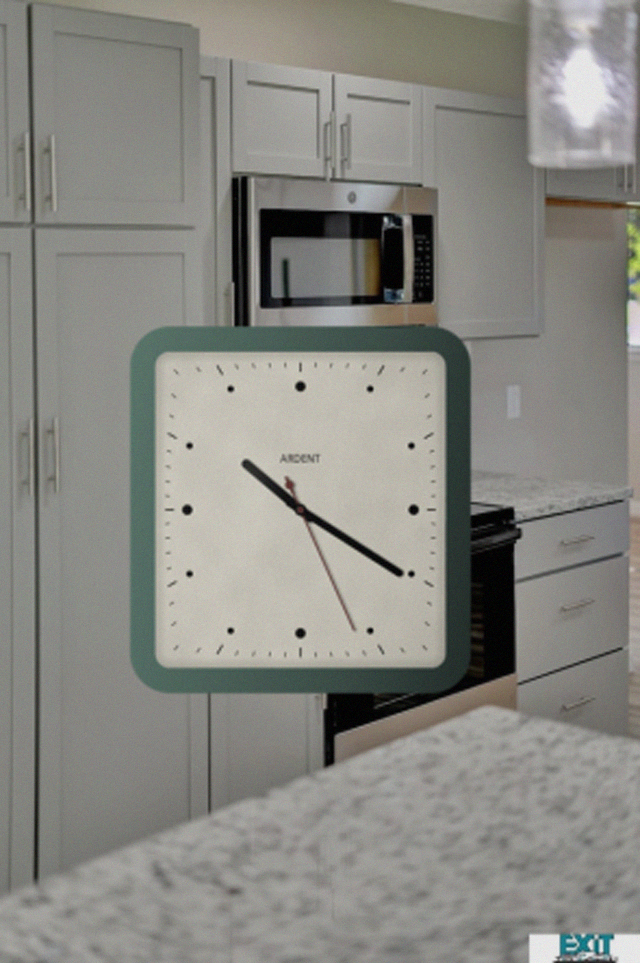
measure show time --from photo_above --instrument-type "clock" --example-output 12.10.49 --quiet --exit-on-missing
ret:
10.20.26
